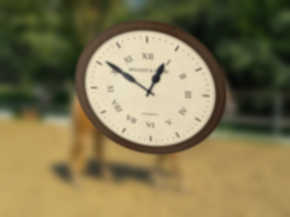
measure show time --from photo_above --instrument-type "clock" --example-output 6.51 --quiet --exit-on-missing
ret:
12.51
